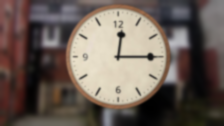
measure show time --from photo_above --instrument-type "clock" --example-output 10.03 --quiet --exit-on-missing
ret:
12.15
